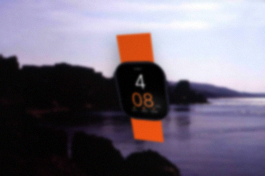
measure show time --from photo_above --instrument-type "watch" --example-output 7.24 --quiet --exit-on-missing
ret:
4.08
